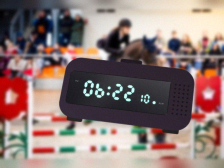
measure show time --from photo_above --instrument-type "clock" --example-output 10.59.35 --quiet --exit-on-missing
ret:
6.22.10
